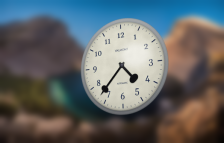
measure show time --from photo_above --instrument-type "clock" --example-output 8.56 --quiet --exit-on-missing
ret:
4.37
